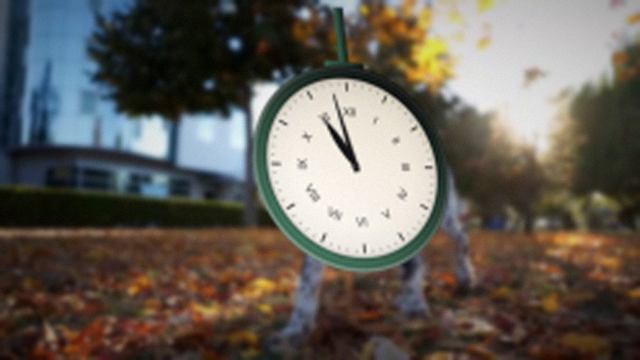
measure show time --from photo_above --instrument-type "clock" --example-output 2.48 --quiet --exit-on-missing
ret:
10.58
